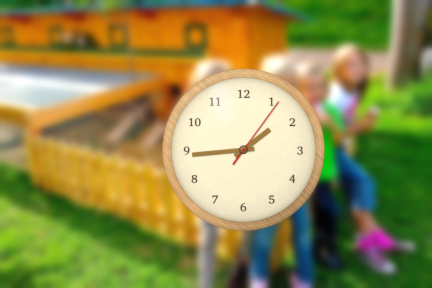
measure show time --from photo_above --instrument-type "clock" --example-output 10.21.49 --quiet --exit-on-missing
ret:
1.44.06
